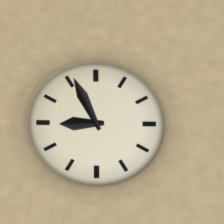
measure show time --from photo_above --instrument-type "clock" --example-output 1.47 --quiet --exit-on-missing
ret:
8.56
